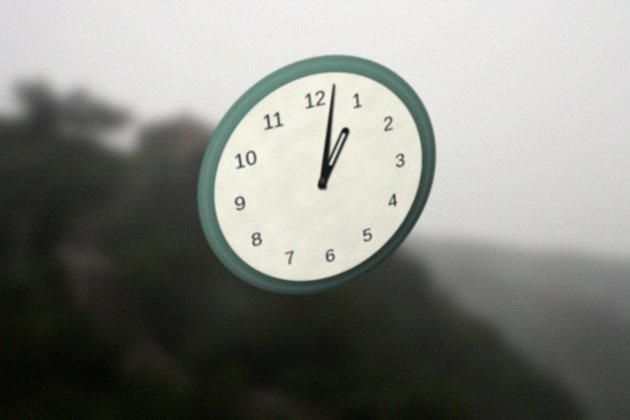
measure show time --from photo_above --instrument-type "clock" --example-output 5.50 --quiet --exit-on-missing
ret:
1.02
